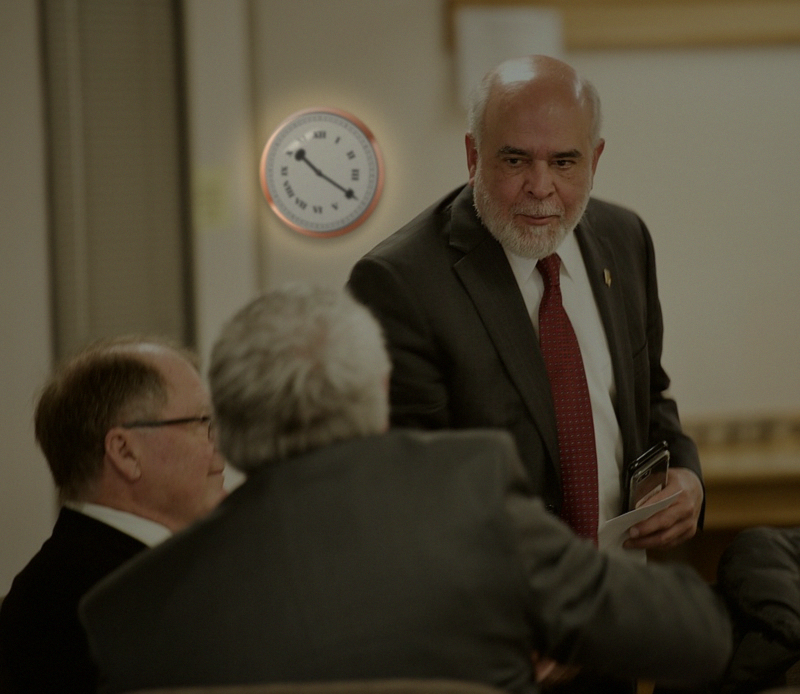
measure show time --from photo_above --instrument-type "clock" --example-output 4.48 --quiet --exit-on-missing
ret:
10.20
